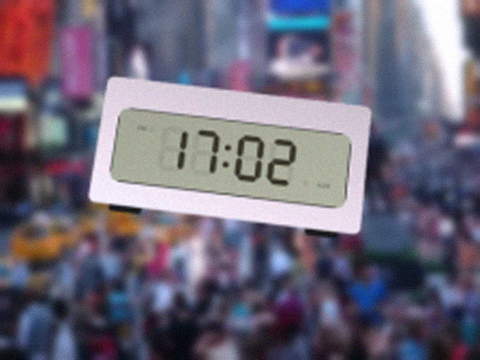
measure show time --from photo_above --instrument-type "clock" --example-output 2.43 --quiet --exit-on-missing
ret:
17.02
